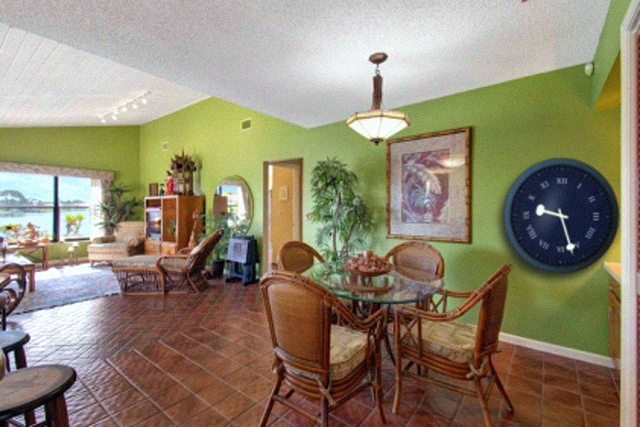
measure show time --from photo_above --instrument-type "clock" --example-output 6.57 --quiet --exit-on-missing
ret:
9.27
